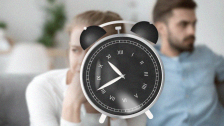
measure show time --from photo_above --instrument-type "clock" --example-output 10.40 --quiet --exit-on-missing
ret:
10.41
